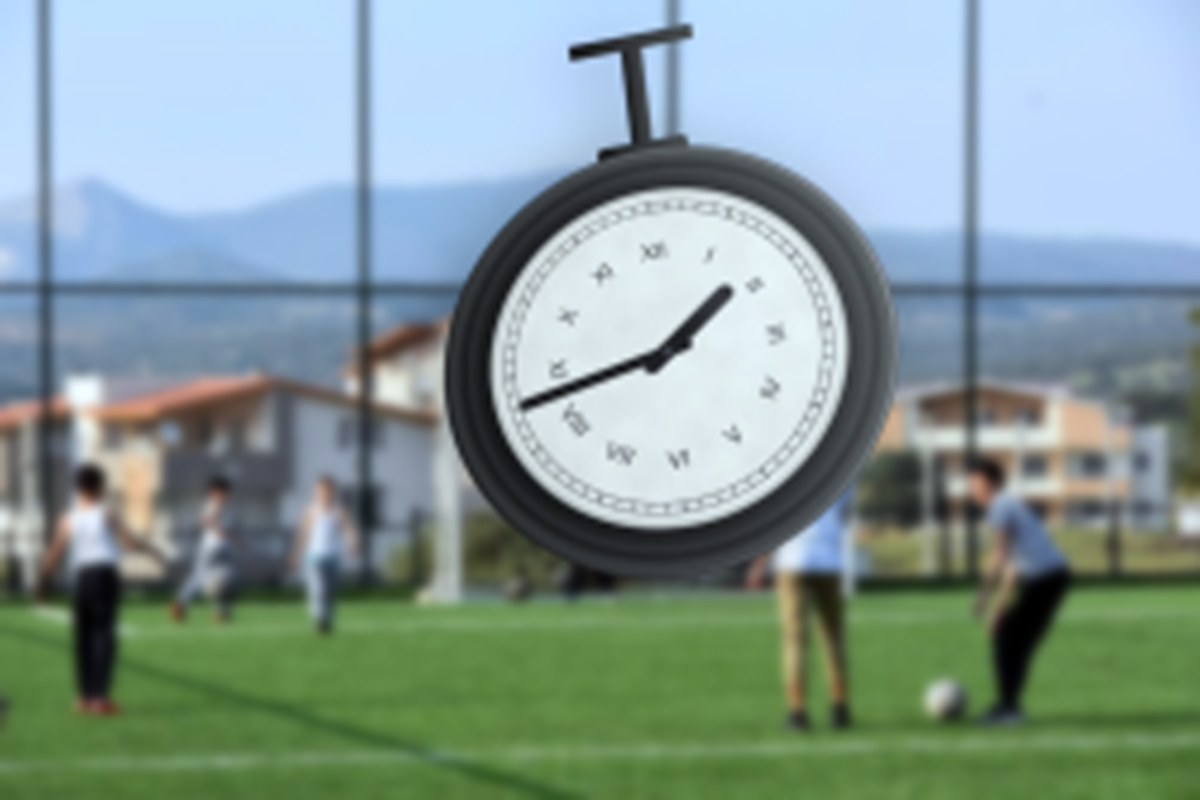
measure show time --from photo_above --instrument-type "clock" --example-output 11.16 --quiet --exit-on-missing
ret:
1.43
